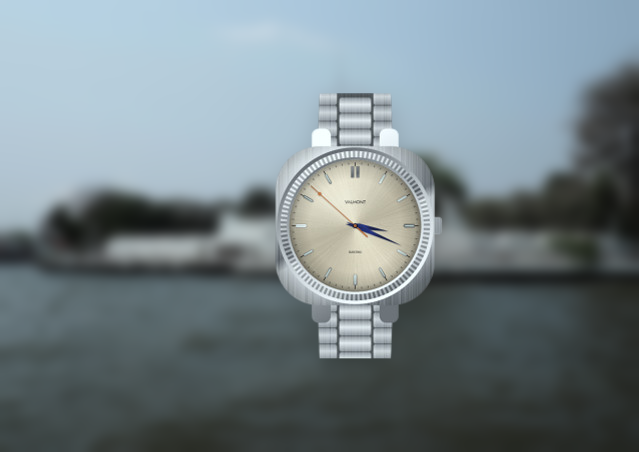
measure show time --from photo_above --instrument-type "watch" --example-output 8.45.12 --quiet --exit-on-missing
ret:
3.18.52
